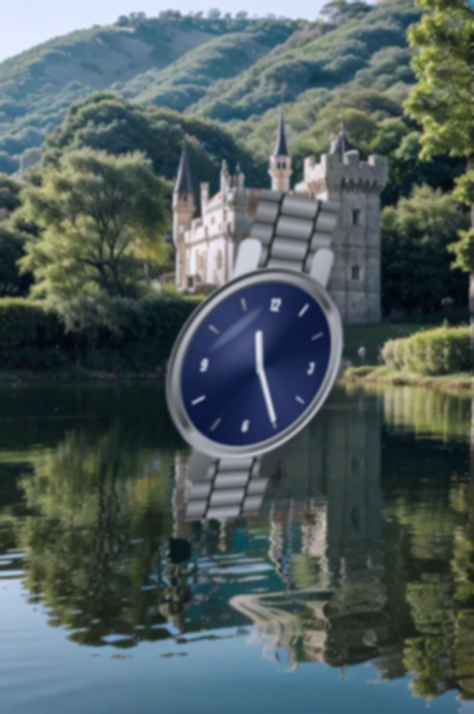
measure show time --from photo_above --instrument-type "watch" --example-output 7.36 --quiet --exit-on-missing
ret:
11.25
